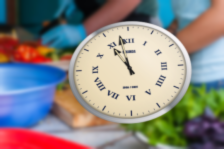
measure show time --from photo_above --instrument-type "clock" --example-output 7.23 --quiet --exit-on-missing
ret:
10.58
